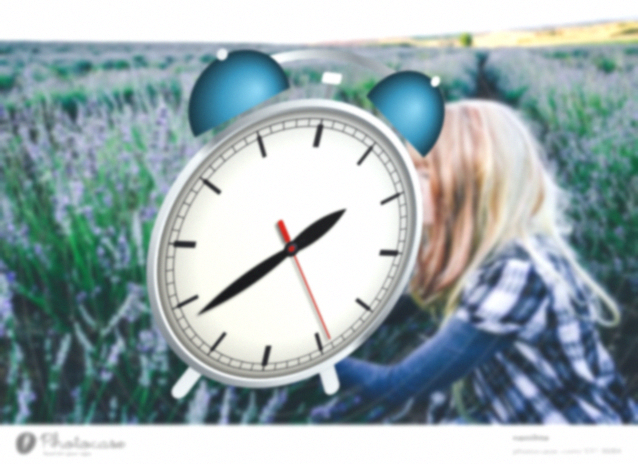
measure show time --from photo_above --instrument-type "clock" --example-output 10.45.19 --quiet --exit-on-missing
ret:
1.38.24
